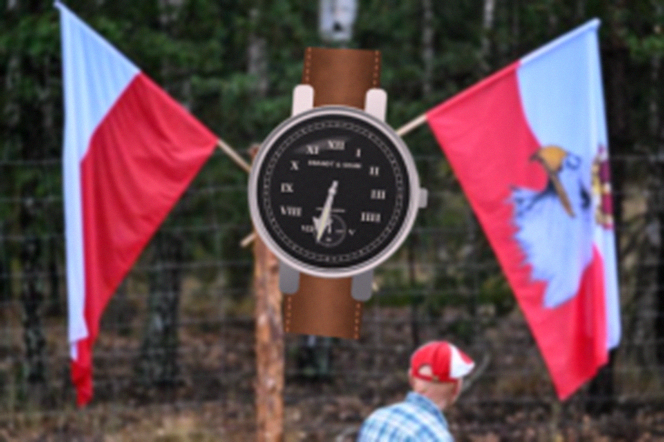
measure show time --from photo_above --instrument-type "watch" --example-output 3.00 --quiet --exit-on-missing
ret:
6.32
